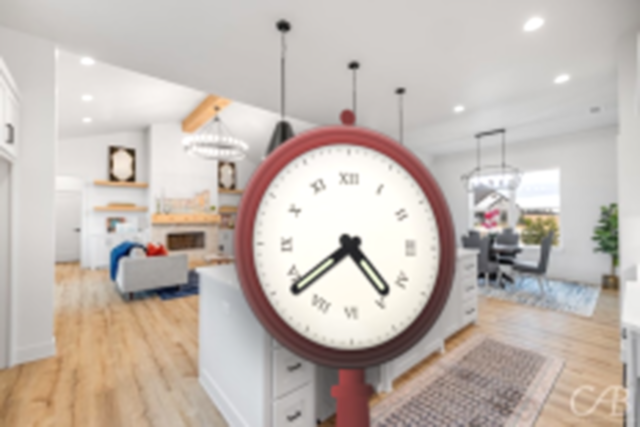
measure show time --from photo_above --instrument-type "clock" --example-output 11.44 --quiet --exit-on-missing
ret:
4.39
